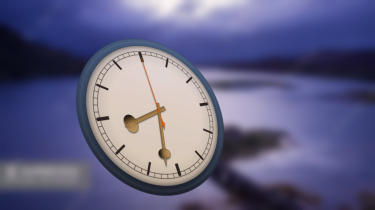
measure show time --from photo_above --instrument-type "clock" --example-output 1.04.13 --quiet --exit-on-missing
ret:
8.32.00
